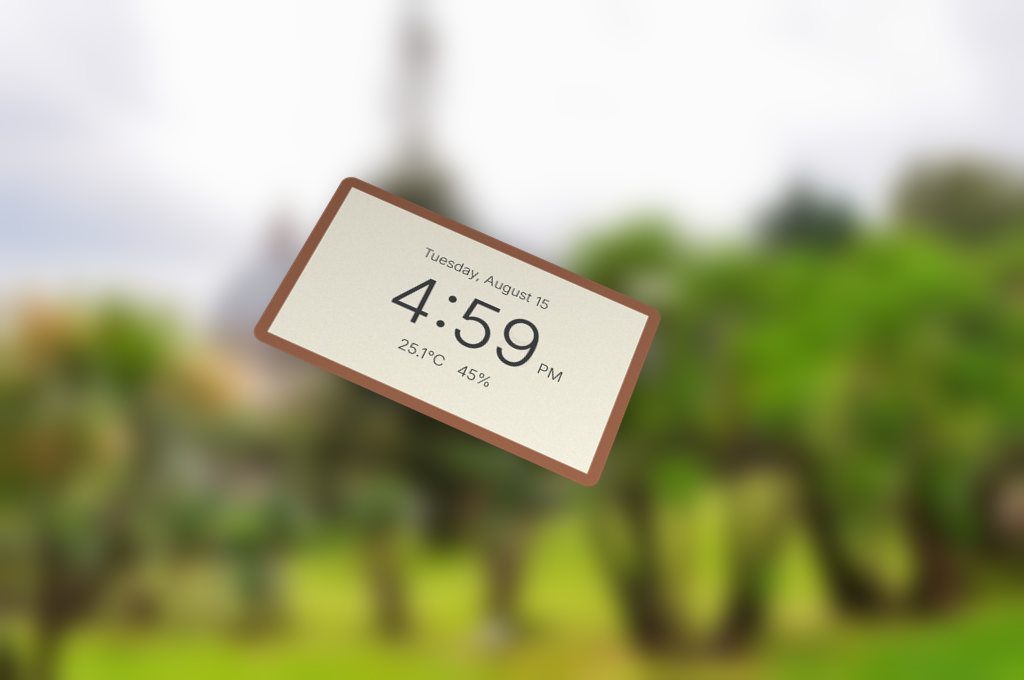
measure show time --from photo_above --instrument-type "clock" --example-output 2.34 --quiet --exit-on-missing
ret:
4.59
